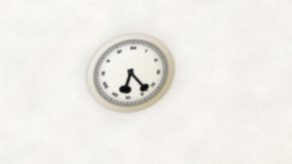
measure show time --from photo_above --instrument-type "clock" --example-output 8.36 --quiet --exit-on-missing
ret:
6.23
